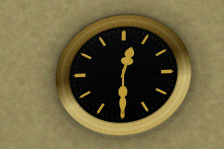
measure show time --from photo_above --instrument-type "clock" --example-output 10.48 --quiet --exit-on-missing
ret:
12.30
